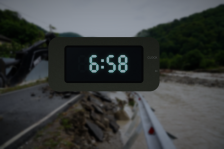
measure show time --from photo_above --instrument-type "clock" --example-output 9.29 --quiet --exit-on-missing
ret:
6.58
